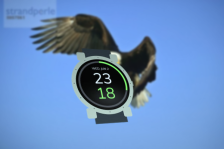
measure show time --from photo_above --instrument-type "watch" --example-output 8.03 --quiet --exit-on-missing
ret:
23.18
